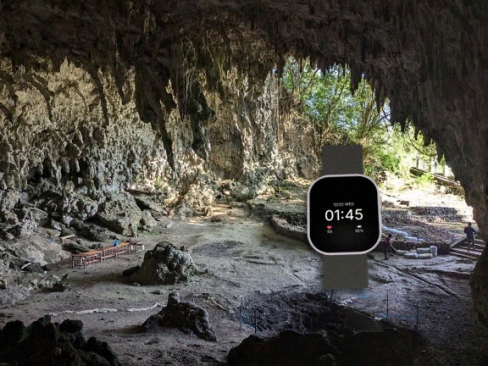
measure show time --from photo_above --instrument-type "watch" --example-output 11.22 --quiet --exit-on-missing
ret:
1.45
